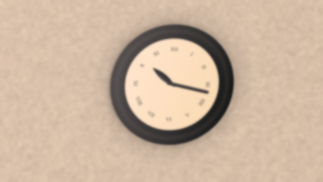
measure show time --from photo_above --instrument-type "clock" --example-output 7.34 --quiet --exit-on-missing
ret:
10.17
